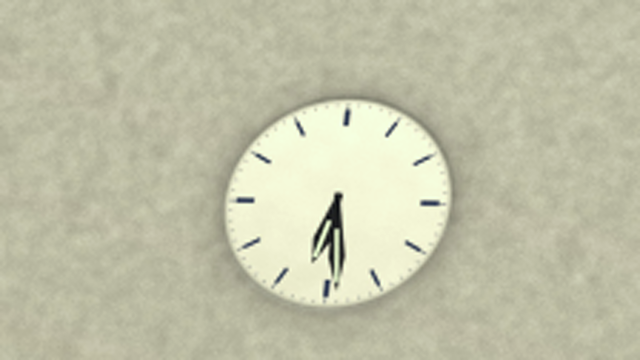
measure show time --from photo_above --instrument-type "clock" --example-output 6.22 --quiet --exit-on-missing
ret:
6.29
